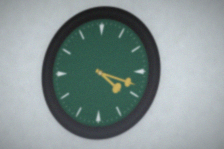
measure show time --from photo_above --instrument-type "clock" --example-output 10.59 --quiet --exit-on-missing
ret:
4.18
